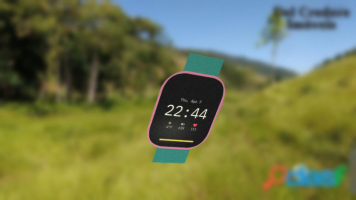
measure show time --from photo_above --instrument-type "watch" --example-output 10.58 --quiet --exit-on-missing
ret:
22.44
